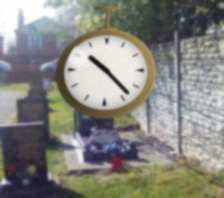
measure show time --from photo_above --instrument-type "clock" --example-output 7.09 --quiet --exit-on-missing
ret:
10.23
